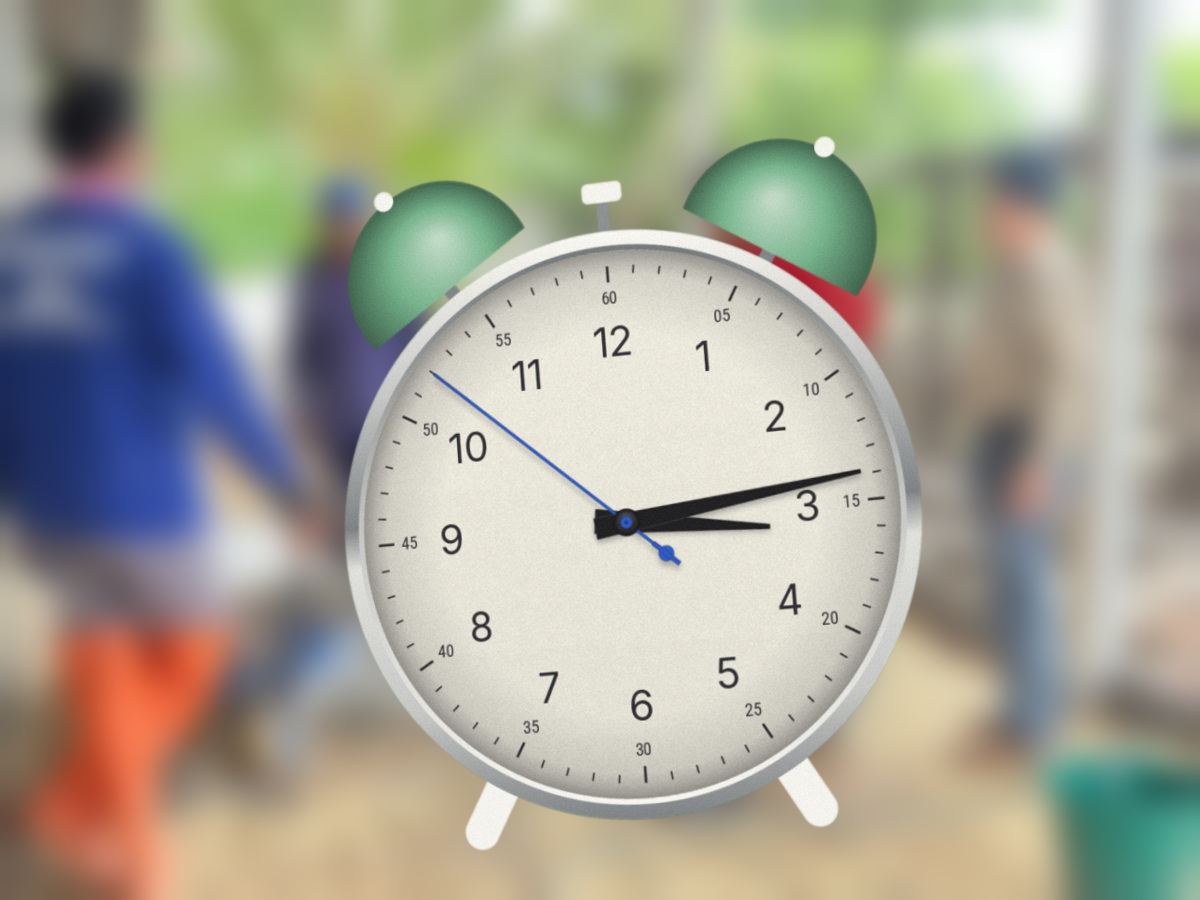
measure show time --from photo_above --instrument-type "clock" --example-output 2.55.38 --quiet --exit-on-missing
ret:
3.13.52
